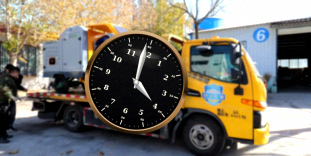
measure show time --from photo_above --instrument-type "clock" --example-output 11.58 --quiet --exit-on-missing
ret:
3.59
